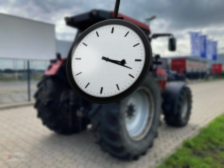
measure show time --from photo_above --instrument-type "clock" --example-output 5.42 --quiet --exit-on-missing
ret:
3.18
